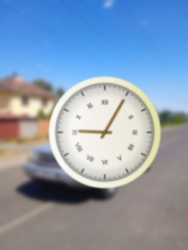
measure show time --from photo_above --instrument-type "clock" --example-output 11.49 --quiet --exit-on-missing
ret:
9.05
